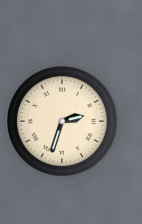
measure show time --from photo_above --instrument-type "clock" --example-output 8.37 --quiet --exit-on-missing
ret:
2.33
